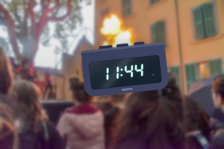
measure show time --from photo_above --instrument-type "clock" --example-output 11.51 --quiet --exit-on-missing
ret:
11.44
